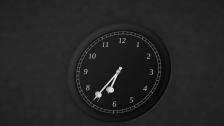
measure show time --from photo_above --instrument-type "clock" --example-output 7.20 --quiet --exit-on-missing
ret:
6.36
